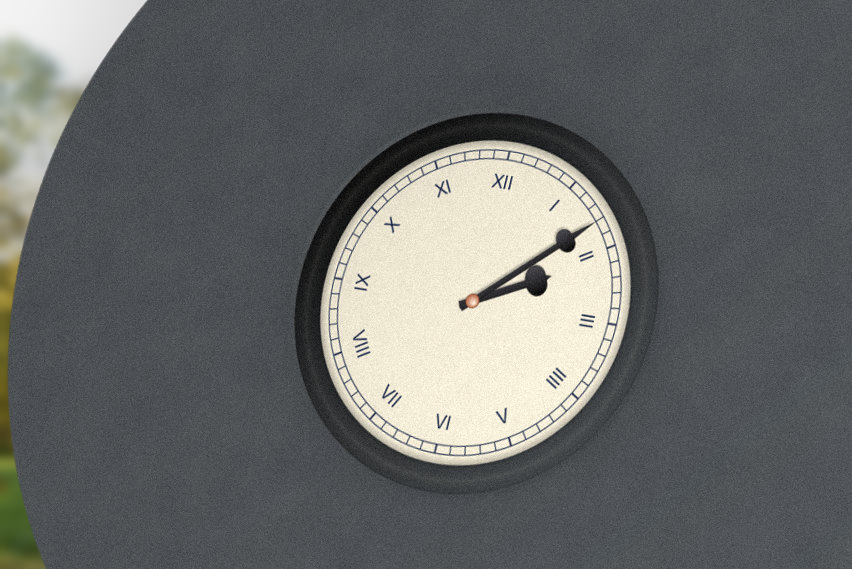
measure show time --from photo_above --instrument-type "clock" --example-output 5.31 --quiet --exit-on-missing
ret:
2.08
